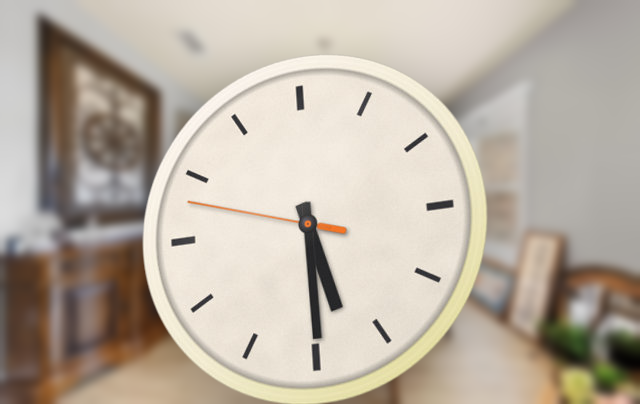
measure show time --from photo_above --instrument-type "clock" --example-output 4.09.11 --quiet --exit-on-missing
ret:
5.29.48
